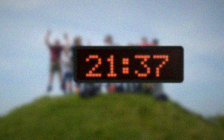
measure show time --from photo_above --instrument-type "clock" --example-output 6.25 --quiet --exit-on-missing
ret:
21.37
